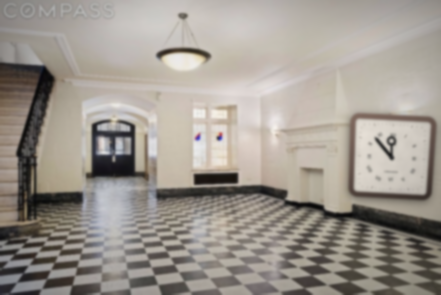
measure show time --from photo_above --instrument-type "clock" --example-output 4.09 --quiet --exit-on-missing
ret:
11.53
